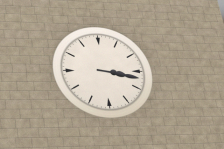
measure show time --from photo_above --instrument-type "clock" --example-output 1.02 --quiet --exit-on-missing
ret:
3.17
